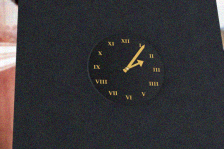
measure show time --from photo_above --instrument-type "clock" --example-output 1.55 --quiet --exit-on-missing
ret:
2.06
